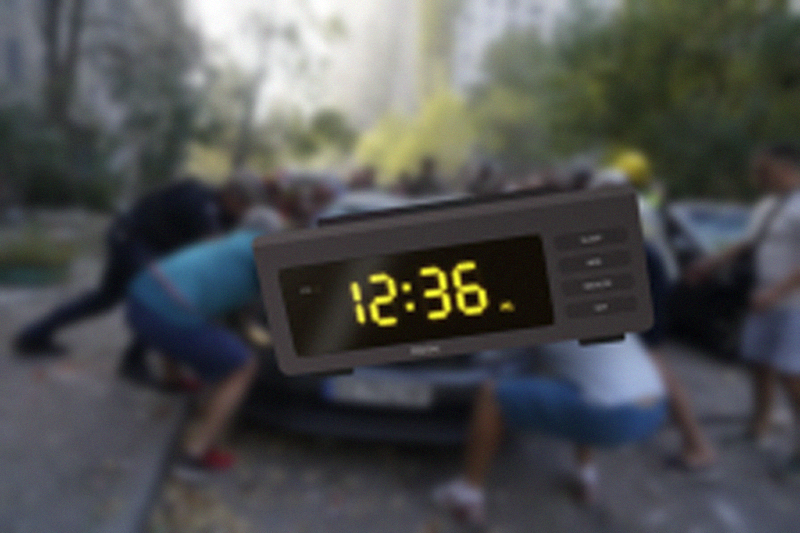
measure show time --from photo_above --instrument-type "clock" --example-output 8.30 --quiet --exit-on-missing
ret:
12.36
